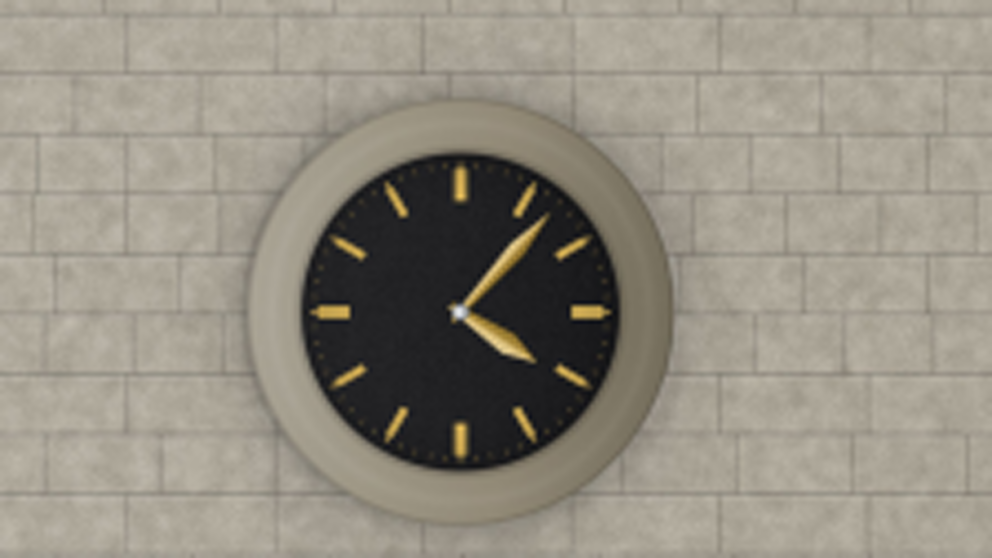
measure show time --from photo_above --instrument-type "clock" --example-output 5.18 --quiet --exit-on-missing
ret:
4.07
